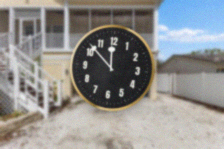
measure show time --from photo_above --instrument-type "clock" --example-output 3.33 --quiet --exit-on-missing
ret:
11.52
